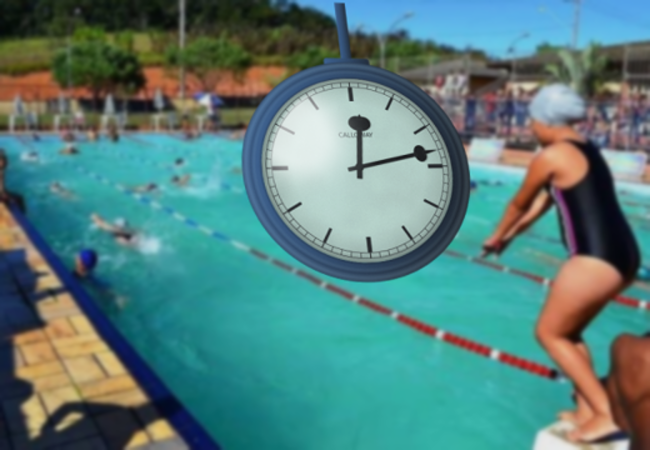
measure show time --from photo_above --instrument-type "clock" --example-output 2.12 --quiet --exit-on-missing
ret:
12.13
